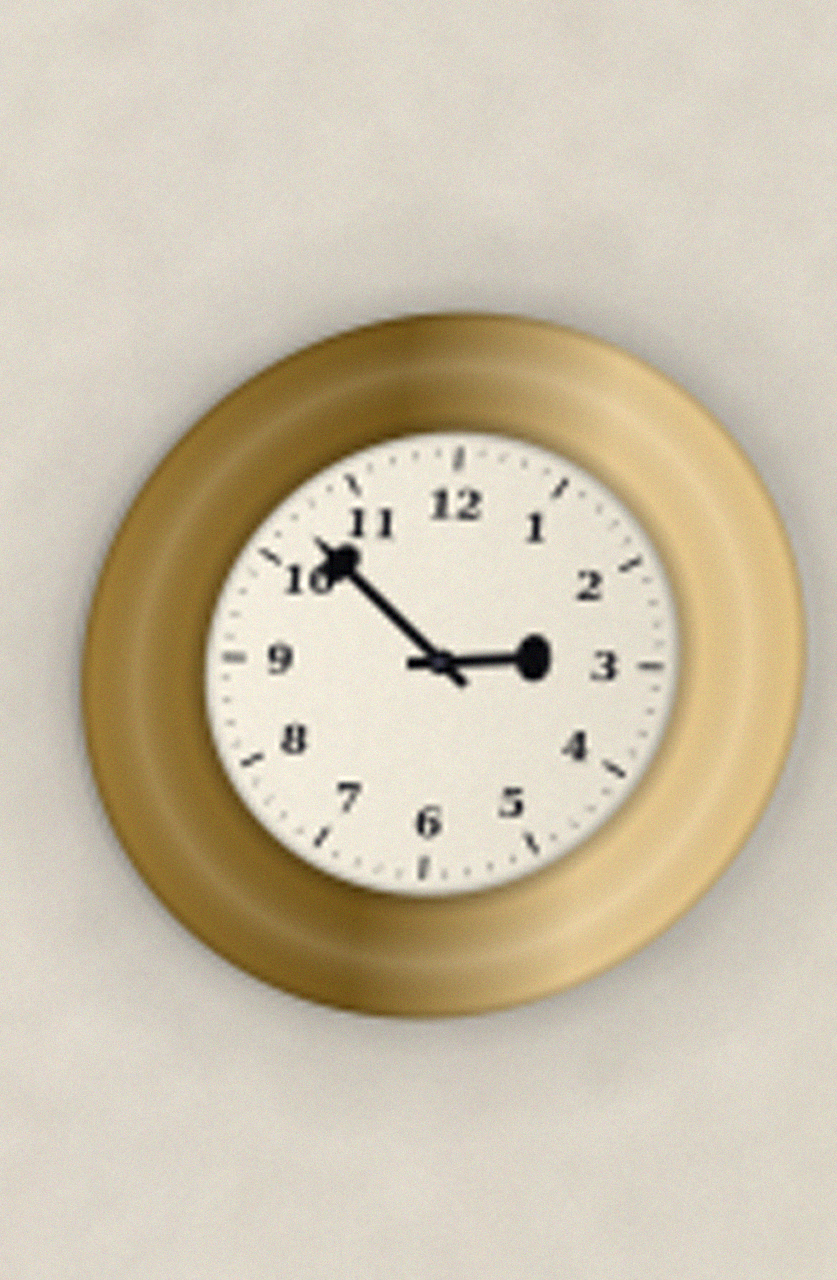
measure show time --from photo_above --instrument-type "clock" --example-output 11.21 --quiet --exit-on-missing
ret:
2.52
